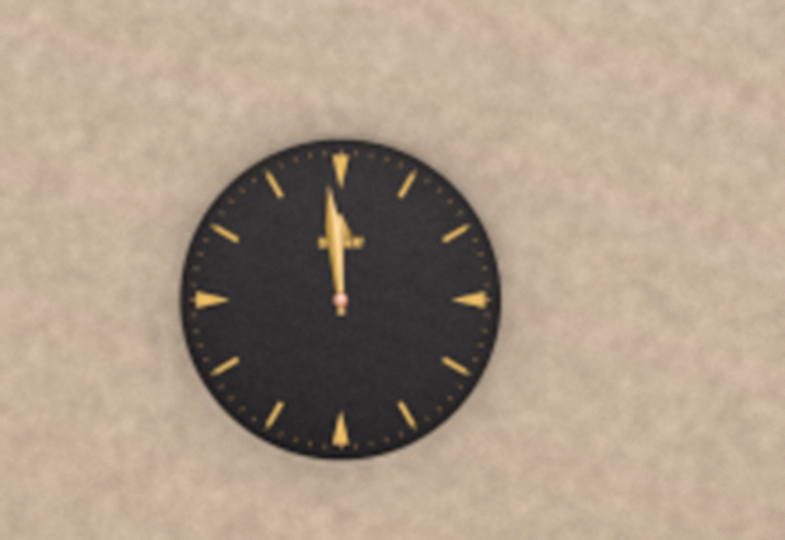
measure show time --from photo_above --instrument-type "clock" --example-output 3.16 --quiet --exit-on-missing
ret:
11.59
